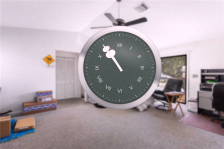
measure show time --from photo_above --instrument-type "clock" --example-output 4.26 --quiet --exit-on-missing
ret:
10.54
